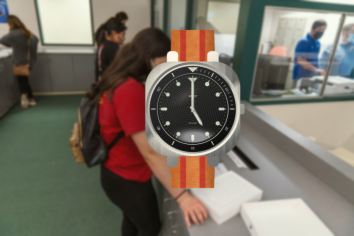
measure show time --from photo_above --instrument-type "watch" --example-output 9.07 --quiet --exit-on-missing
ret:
5.00
